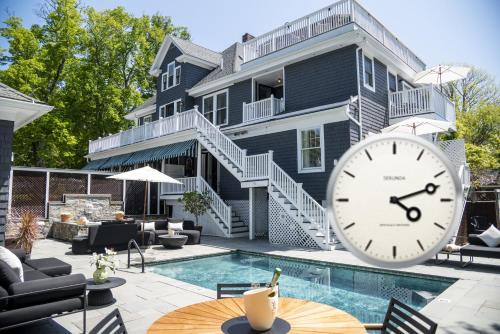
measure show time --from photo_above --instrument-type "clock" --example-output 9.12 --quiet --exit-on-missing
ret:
4.12
